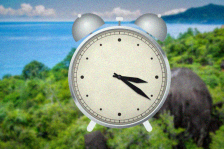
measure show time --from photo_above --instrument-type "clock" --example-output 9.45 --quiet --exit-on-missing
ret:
3.21
